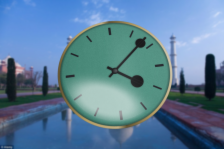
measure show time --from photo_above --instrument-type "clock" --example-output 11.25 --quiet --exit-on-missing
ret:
4.08
